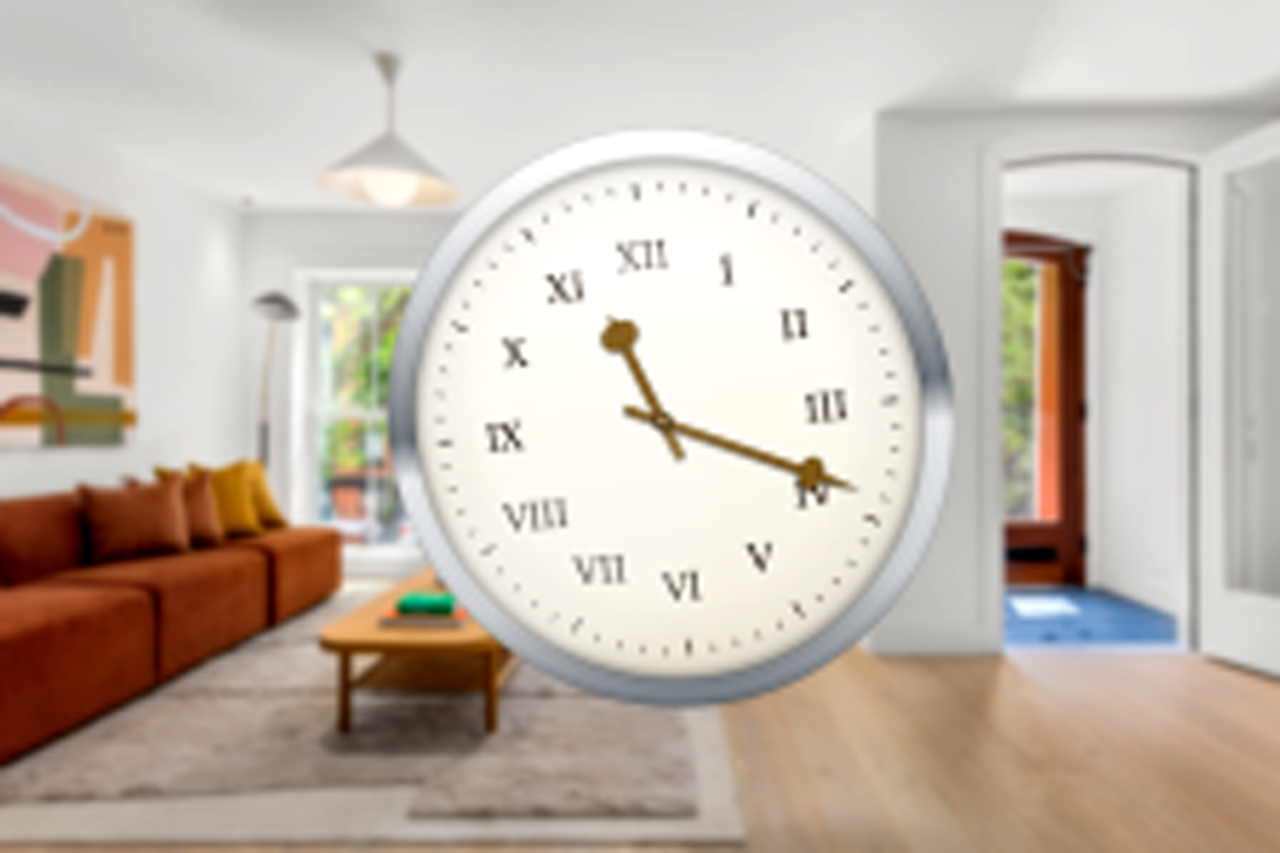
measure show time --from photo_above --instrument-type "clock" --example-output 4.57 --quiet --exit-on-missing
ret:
11.19
